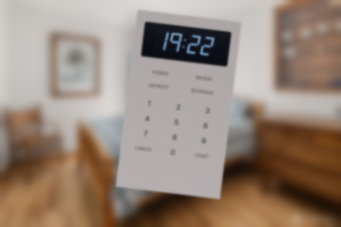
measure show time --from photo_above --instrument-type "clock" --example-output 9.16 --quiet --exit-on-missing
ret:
19.22
